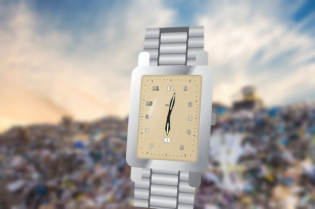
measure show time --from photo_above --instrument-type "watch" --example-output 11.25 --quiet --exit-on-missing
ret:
6.02
